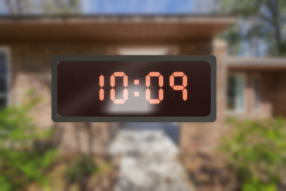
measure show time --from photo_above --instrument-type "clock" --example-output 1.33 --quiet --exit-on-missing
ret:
10.09
